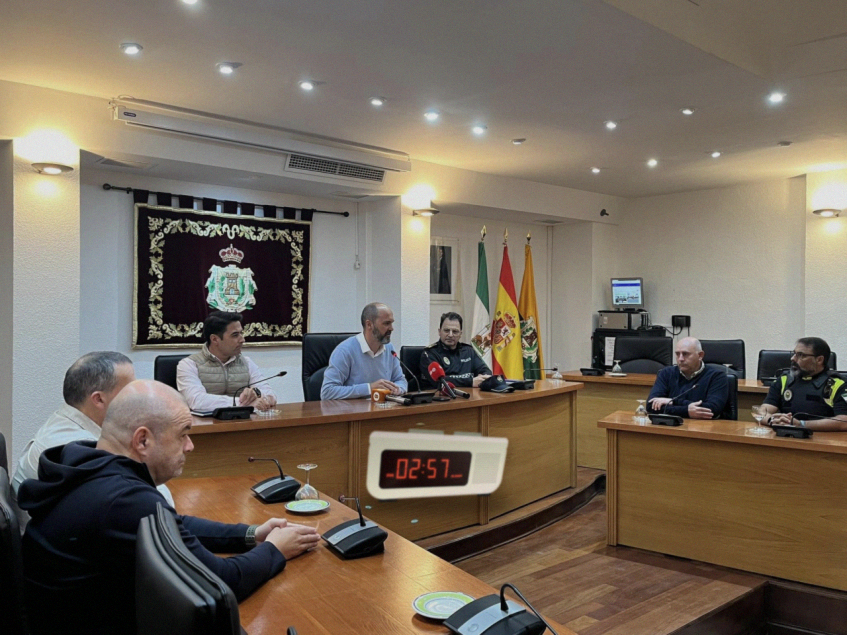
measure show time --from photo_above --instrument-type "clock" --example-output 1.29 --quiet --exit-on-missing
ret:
2.57
